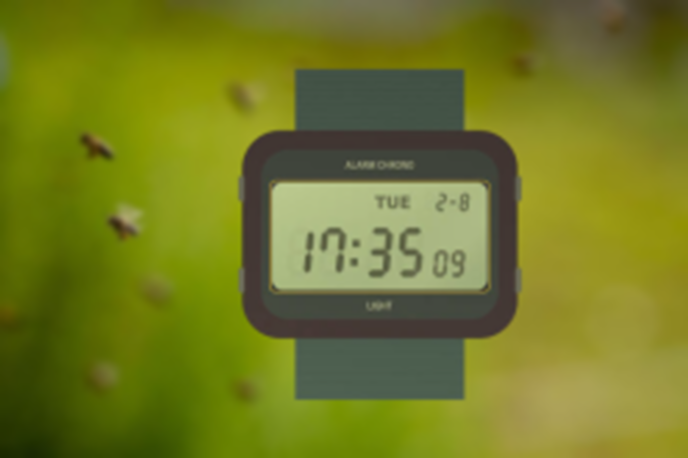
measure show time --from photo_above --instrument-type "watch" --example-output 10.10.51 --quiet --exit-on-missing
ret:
17.35.09
